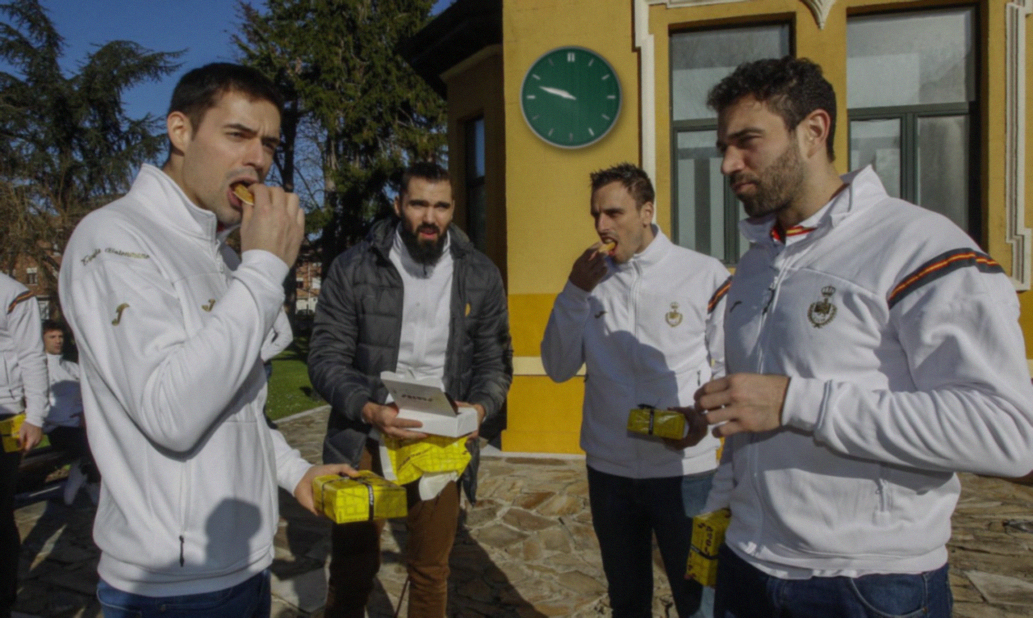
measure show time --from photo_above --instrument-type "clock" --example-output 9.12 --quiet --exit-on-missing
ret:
9.48
